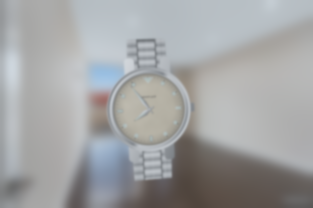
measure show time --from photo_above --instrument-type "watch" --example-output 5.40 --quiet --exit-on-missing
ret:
7.54
